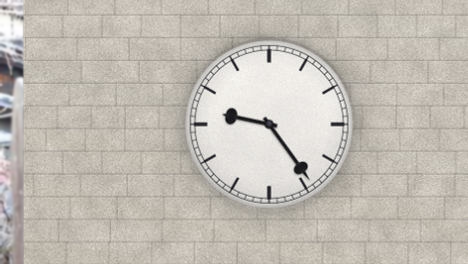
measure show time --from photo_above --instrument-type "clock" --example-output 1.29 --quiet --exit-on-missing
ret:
9.24
